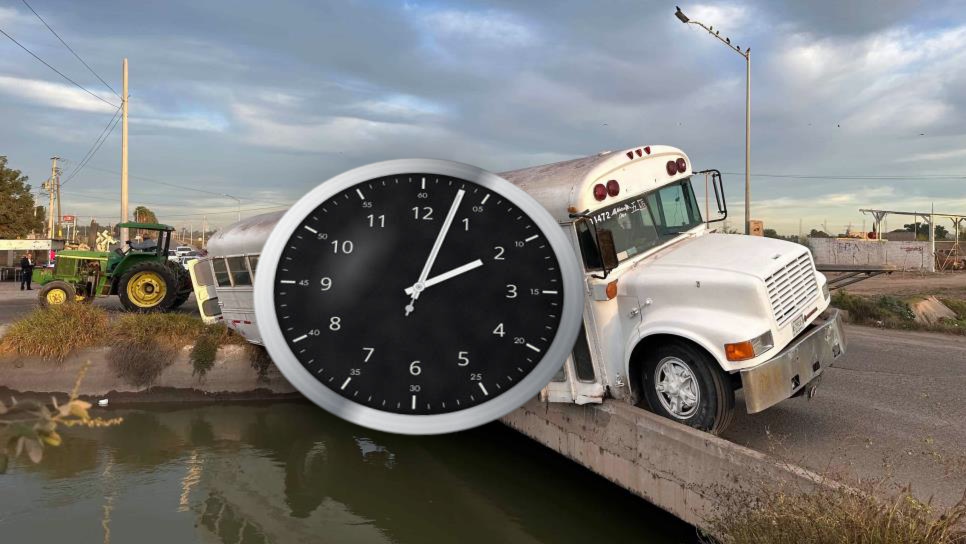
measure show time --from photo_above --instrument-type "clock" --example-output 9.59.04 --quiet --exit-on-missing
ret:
2.03.03
